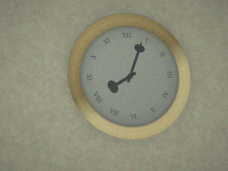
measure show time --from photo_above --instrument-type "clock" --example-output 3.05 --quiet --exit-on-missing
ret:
8.04
